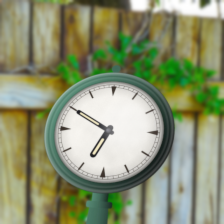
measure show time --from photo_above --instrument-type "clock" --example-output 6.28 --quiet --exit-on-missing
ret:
6.50
